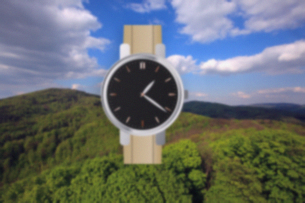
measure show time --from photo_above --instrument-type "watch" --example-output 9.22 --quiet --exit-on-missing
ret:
1.21
